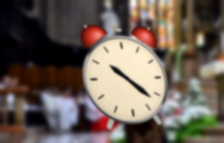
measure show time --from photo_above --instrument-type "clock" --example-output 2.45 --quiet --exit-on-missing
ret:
10.22
